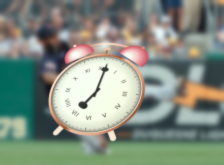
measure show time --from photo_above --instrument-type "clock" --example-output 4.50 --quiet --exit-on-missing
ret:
7.01
